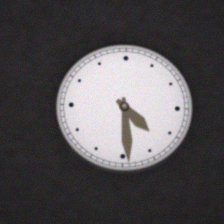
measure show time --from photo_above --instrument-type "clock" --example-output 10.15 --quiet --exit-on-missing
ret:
4.29
